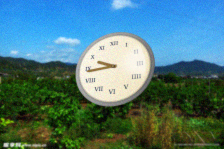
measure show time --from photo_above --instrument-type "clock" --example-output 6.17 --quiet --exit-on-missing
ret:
9.44
